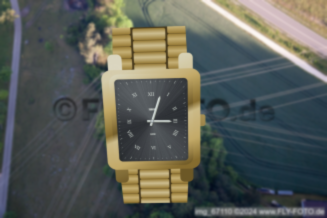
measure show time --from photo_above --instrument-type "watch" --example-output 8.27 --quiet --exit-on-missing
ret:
3.03
